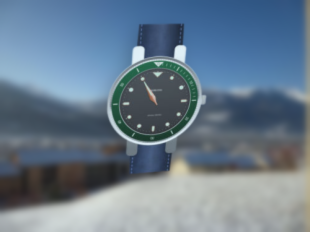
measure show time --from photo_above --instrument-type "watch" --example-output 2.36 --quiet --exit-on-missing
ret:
10.55
